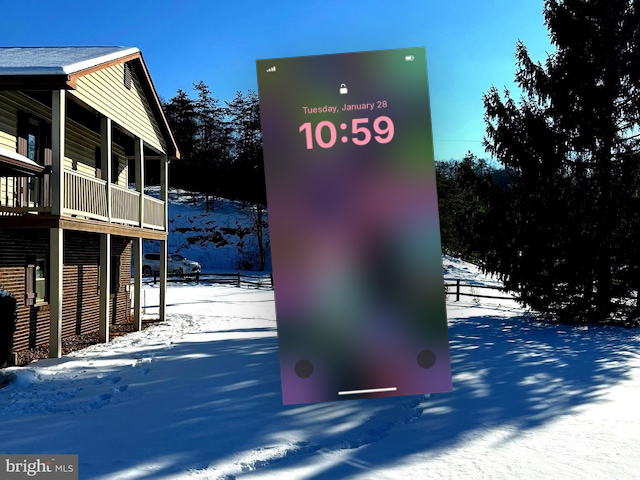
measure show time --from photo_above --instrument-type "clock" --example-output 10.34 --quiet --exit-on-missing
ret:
10.59
